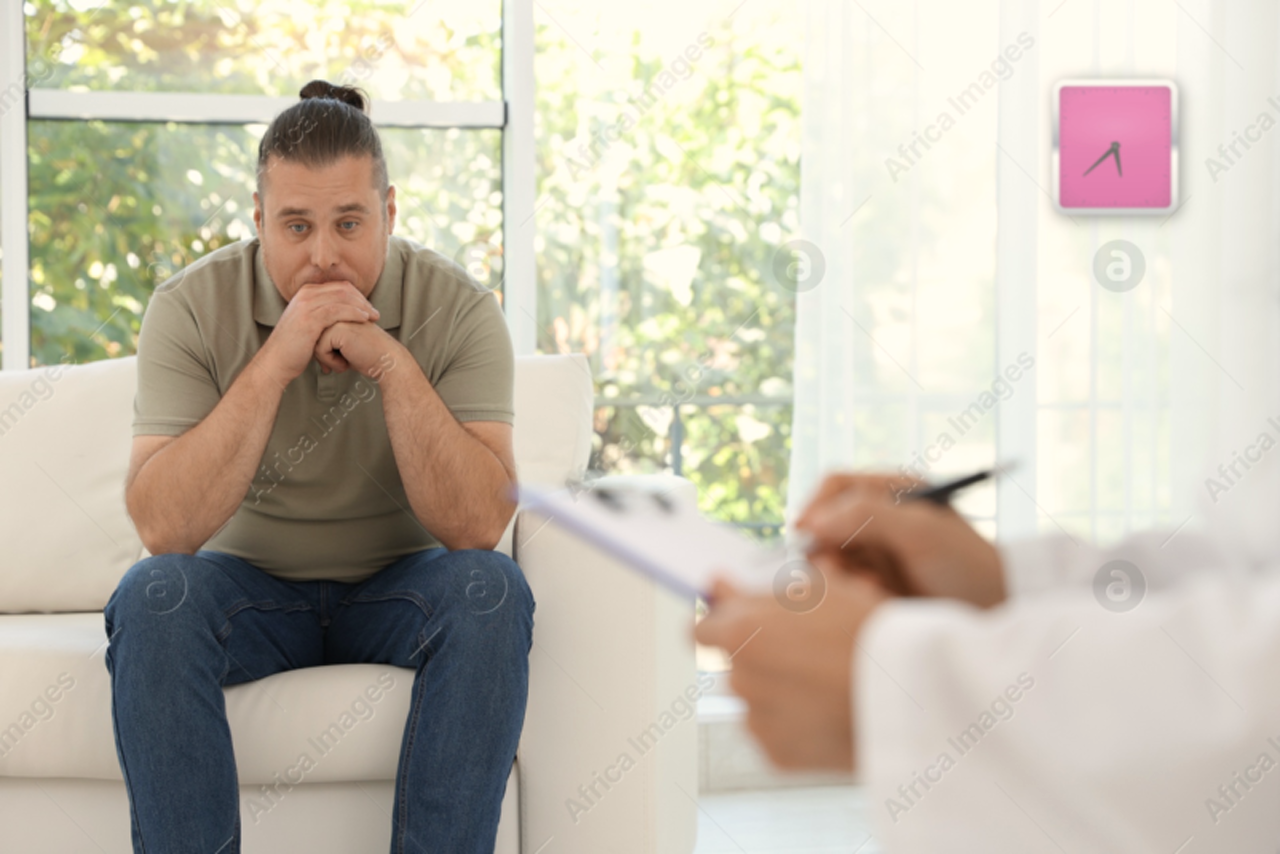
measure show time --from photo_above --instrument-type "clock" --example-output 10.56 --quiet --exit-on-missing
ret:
5.38
